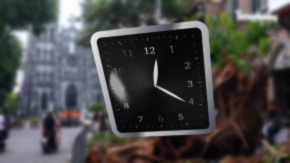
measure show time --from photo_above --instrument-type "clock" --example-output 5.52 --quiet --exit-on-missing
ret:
12.21
